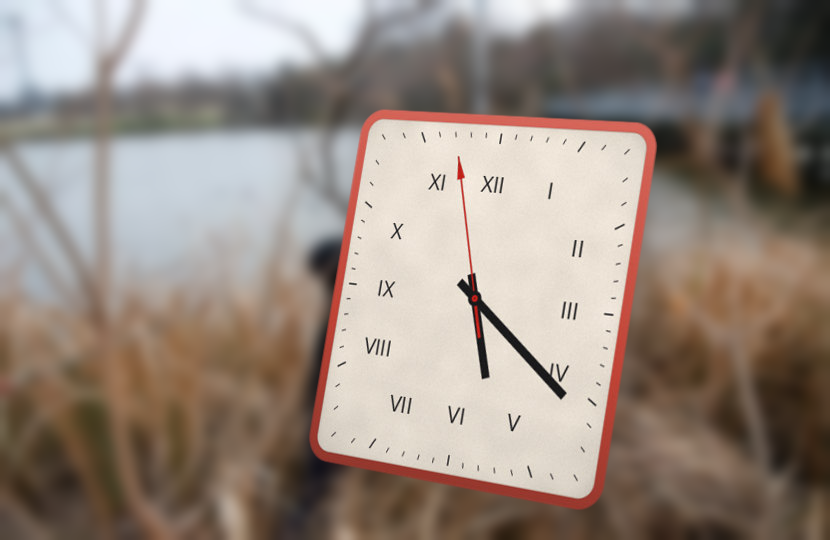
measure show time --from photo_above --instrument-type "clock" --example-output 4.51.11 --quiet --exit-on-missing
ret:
5.20.57
